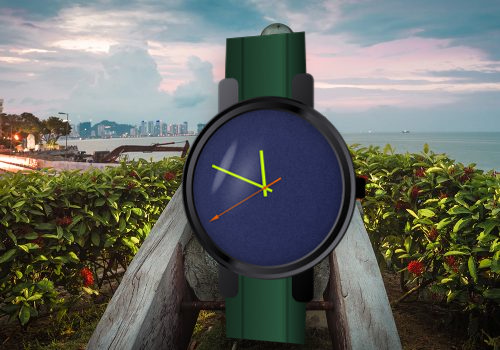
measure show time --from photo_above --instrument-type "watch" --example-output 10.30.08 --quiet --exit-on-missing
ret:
11.48.40
